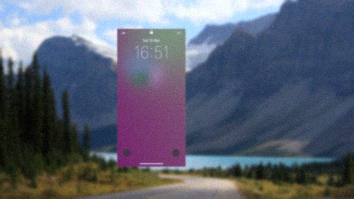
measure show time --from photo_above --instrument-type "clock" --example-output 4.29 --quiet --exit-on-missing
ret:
16.51
